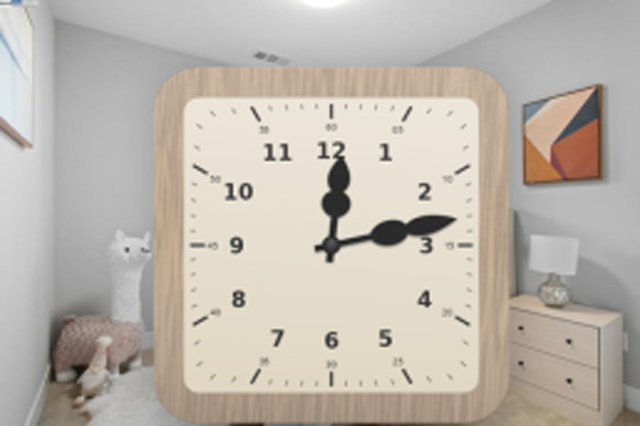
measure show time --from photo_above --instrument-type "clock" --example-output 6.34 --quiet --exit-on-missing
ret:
12.13
